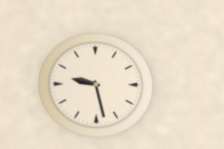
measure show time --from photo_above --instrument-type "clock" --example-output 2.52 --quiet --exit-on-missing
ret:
9.28
